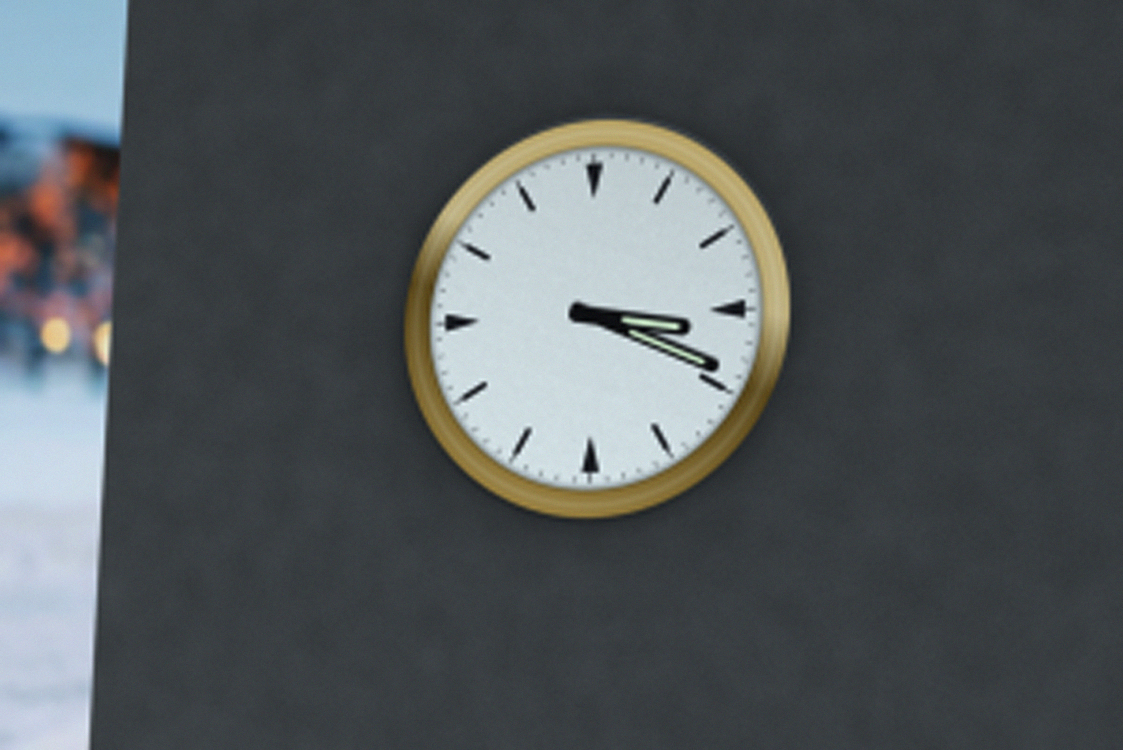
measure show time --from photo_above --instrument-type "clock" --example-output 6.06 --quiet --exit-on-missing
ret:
3.19
